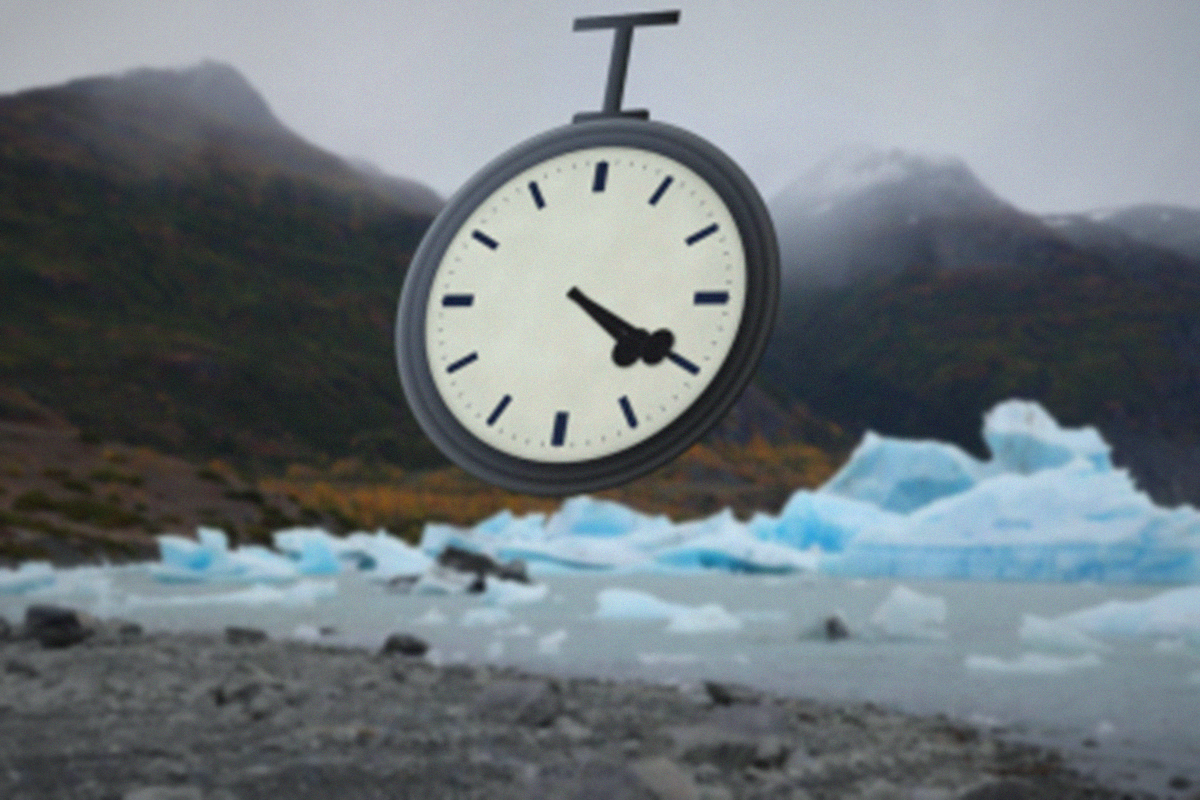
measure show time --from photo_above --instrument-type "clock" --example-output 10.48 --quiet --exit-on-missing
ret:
4.20
